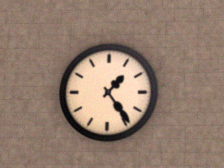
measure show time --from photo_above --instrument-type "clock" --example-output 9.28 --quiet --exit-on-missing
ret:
1.24
